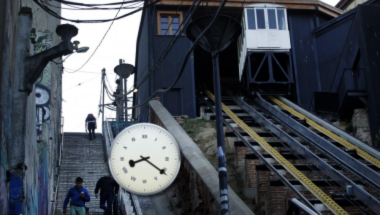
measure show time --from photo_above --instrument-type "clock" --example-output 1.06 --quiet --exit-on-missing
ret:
8.21
